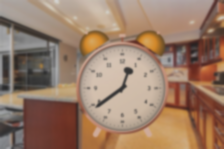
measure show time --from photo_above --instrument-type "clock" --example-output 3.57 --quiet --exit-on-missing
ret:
12.39
